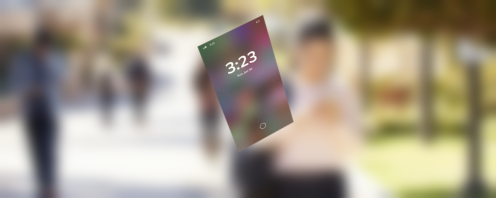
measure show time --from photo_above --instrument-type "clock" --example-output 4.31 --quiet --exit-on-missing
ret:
3.23
